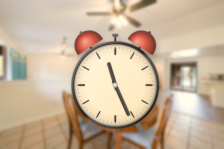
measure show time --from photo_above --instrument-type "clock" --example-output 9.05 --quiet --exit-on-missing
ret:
11.26
